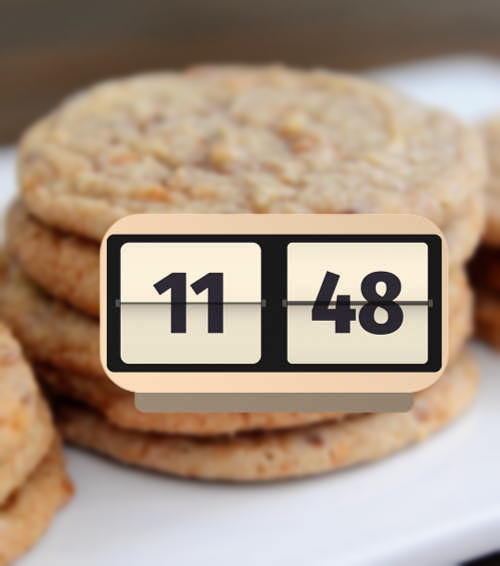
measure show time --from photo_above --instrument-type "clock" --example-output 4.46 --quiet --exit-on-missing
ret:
11.48
